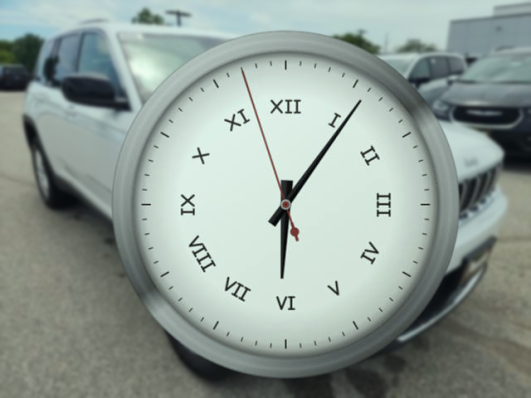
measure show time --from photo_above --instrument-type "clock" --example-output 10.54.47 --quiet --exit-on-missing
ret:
6.05.57
